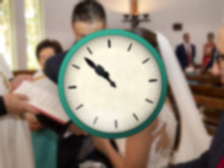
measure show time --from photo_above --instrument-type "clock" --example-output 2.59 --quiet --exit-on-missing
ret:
10.53
